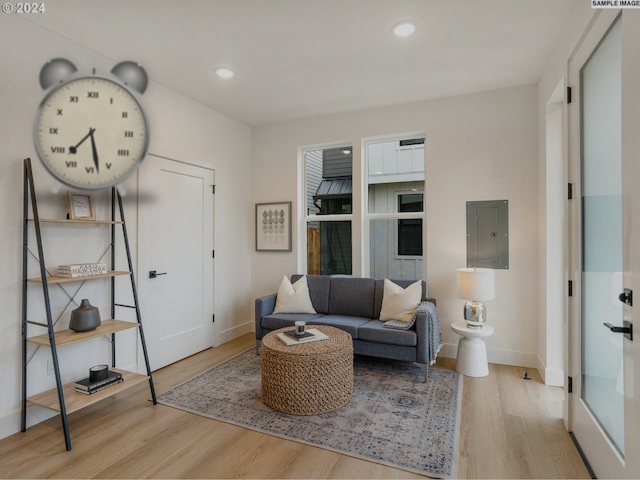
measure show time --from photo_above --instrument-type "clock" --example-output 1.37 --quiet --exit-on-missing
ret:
7.28
